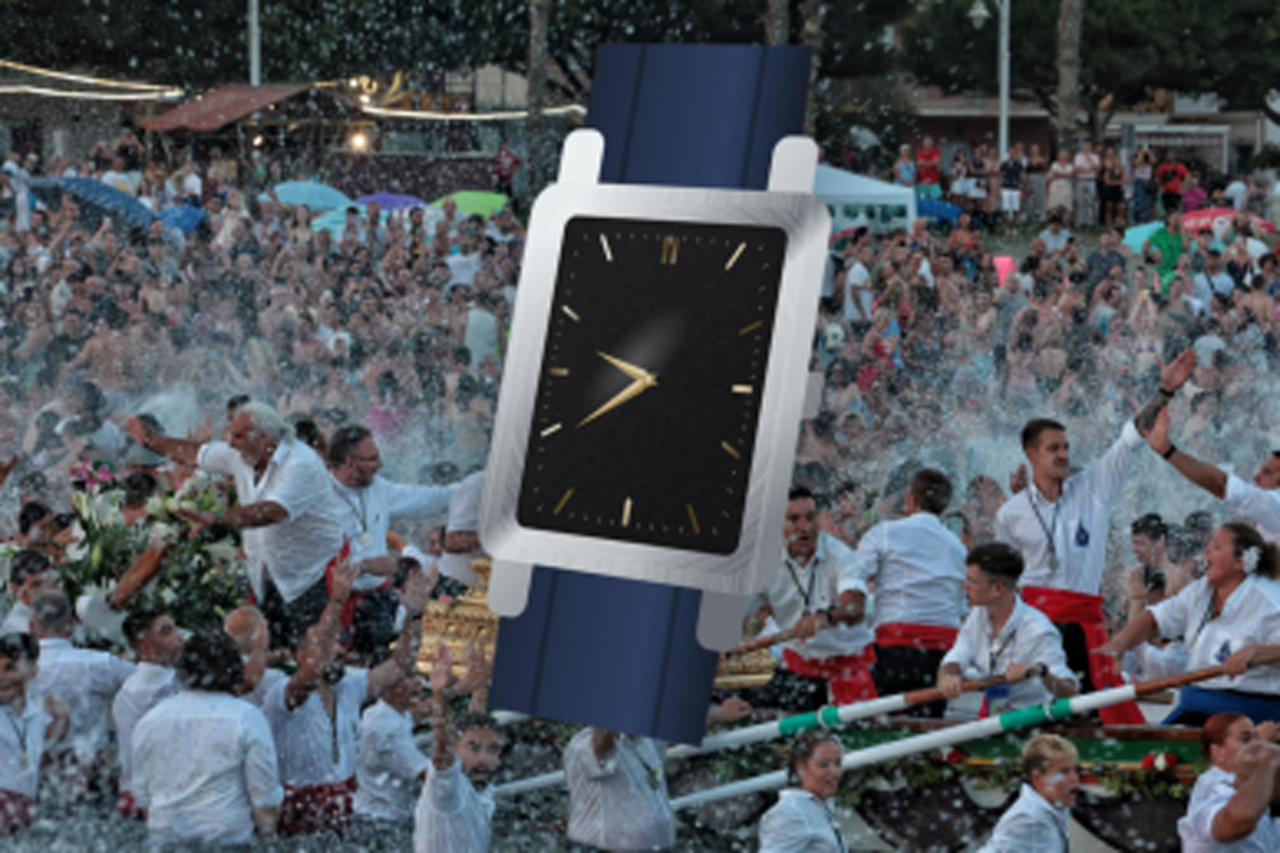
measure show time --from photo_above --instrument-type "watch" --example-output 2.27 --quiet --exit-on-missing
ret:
9.39
